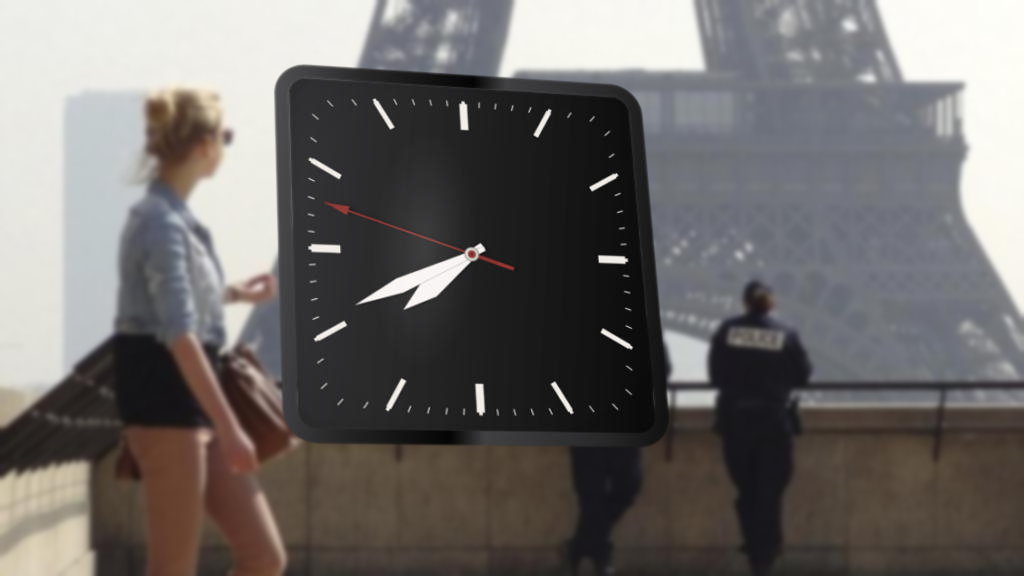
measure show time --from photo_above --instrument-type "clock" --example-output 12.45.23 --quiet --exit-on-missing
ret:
7.40.48
